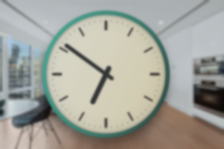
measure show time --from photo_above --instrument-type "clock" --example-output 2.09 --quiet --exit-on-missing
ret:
6.51
